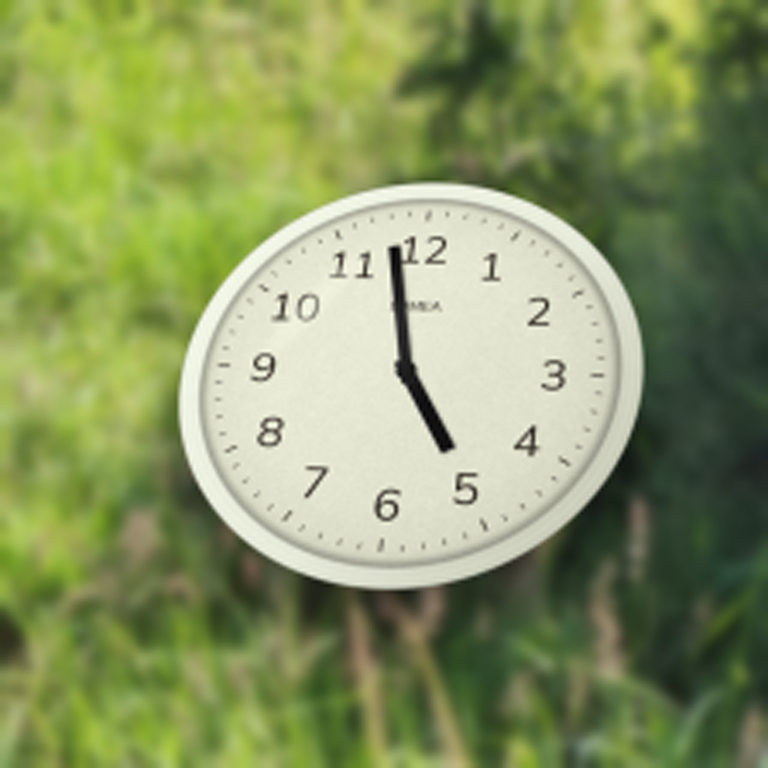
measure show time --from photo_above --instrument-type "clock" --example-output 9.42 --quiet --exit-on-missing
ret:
4.58
